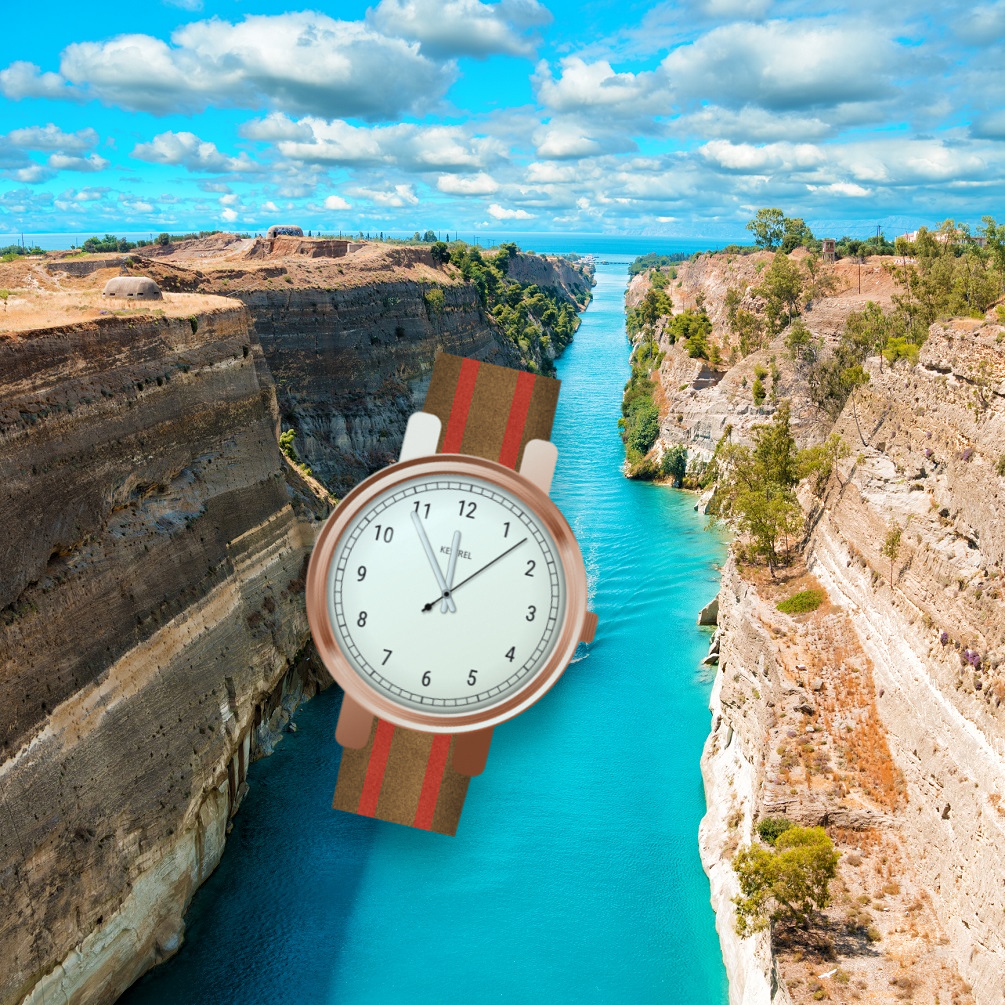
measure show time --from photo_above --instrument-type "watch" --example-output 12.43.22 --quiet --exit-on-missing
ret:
11.54.07
